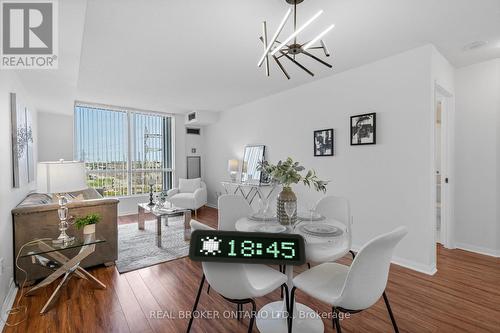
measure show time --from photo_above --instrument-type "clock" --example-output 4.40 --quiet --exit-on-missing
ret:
18.45
